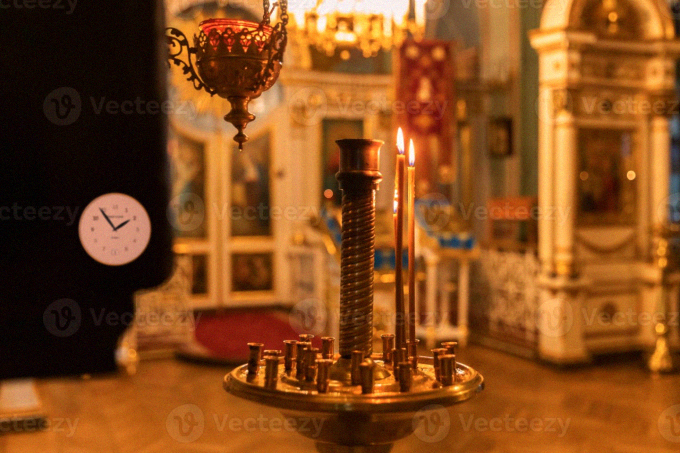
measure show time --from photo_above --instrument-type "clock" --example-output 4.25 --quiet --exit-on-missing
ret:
1.54
